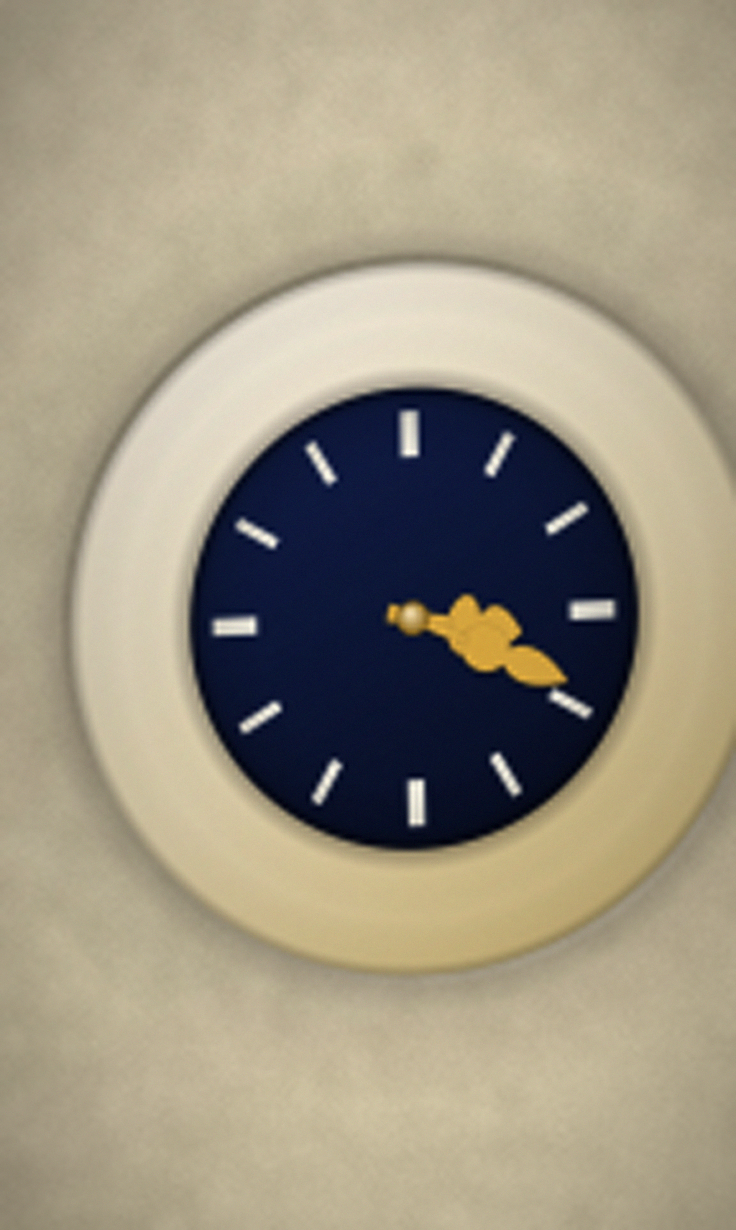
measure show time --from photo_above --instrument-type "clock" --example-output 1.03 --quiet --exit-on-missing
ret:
3.19
